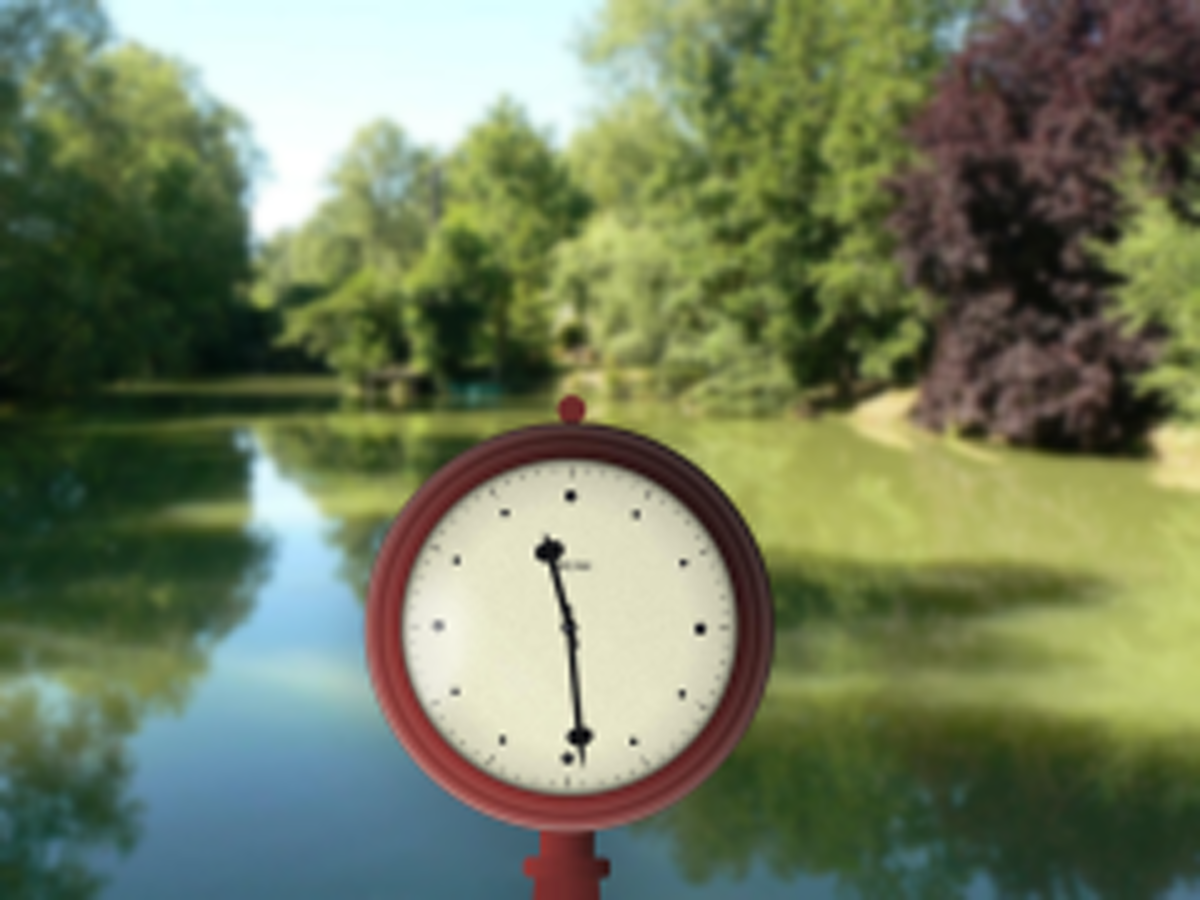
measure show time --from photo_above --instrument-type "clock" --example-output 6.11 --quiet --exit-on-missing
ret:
11.29
